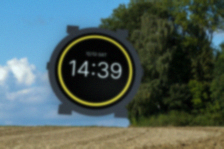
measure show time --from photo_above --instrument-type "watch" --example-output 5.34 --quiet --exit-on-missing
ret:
14.39
